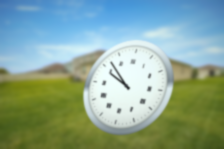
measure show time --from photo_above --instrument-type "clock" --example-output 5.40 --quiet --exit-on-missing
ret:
9.52
